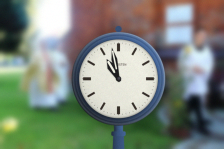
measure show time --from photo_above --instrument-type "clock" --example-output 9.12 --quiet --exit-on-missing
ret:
10.58
